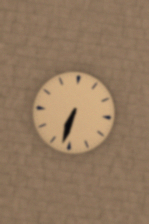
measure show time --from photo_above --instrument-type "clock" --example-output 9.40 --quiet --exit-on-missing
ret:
6.32
